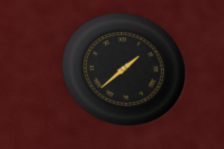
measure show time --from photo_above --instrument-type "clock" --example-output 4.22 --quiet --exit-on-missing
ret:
1.38
